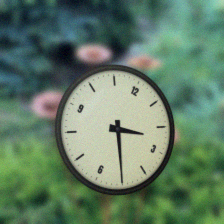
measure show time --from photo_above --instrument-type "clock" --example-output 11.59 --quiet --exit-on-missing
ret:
2.25
